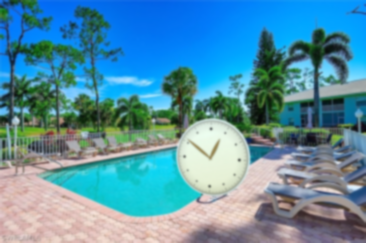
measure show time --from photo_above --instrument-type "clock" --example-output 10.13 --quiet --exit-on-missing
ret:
12.51
